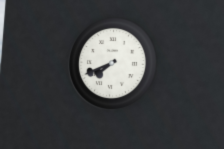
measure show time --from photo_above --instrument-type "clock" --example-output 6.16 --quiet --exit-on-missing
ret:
7.41
